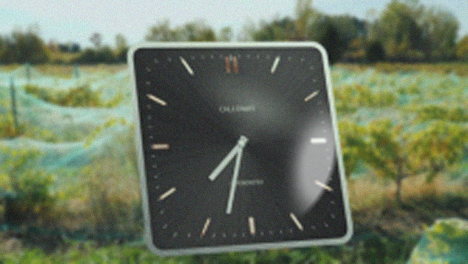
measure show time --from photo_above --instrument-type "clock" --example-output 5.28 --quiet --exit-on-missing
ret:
7.33
